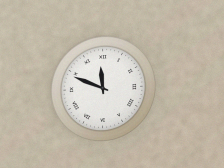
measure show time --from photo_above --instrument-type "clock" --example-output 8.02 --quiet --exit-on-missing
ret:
11.49
